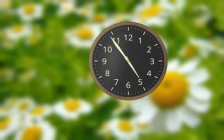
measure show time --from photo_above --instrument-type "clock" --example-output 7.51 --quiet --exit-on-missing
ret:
4.54
